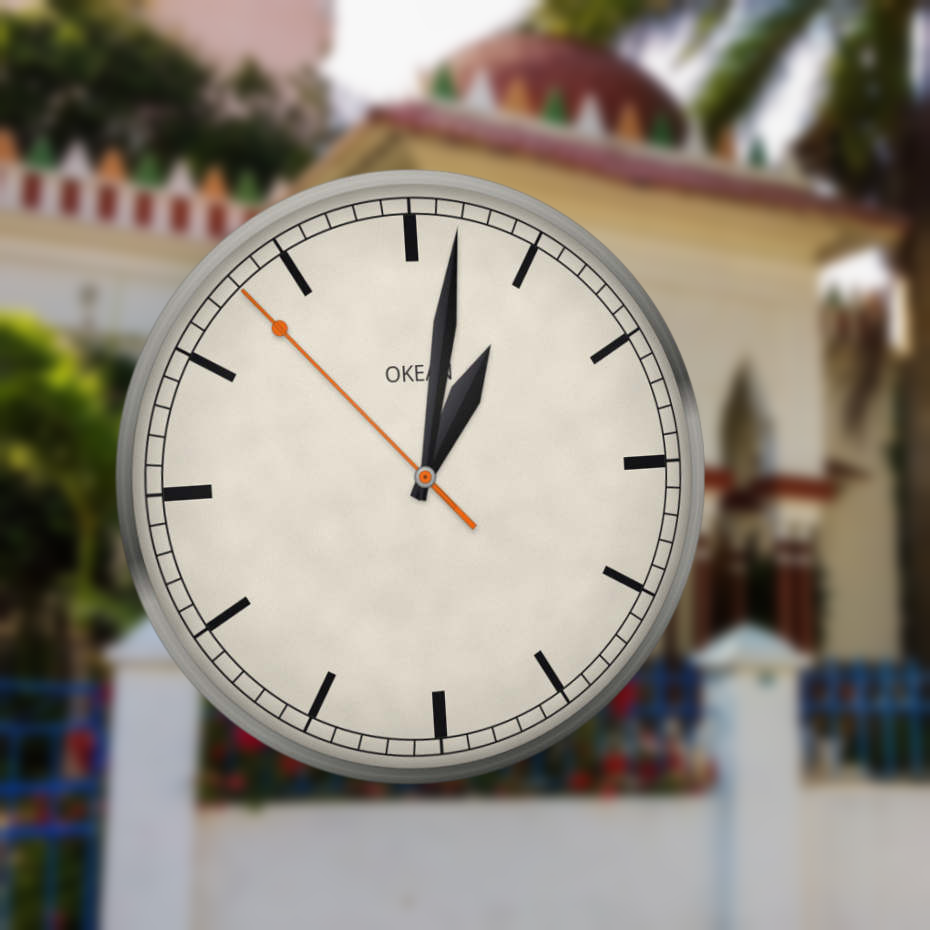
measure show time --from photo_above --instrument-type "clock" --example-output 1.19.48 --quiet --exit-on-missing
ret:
1.01.53
